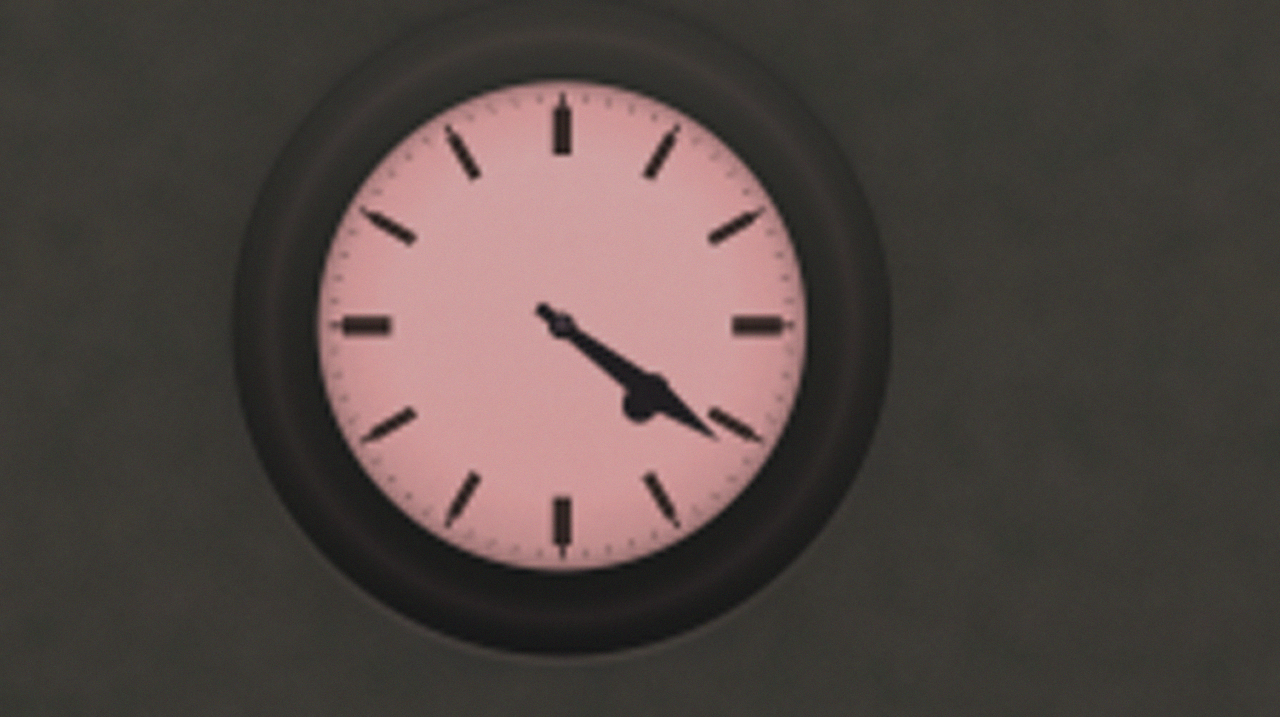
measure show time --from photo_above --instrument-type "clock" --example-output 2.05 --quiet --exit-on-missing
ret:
4.21
